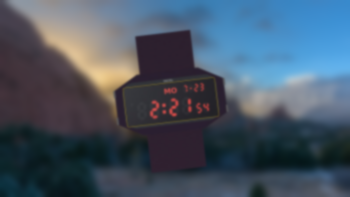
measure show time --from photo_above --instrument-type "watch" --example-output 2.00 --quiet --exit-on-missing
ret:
2.21
